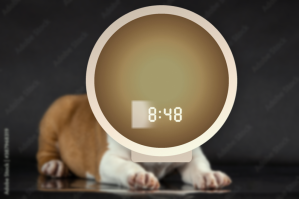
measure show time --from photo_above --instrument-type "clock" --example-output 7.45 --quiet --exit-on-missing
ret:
8.48
